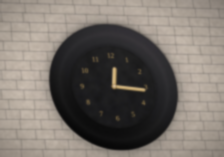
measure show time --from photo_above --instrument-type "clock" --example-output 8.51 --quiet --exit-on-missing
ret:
12.16
